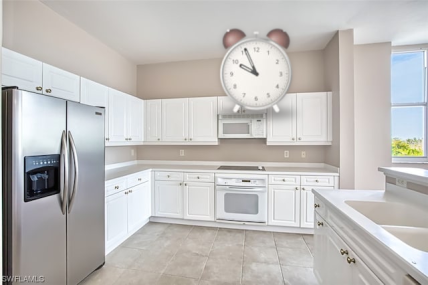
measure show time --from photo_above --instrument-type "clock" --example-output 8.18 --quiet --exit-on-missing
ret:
9.56
